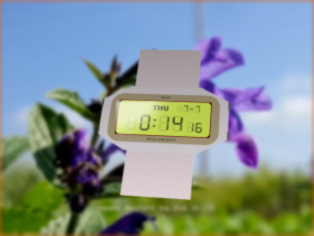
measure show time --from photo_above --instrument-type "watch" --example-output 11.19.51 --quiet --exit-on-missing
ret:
0.14.16
